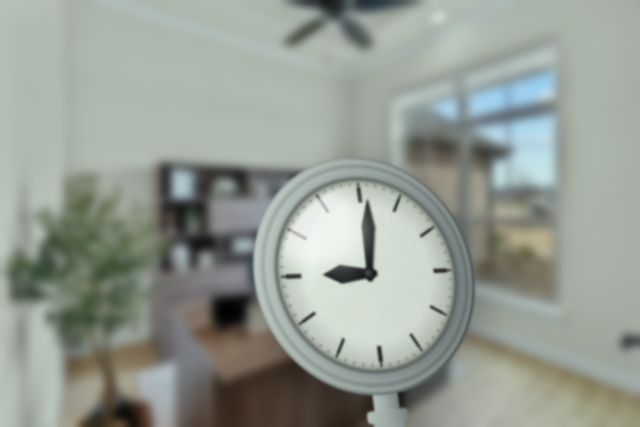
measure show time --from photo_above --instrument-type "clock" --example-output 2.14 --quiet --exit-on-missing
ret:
9.01
